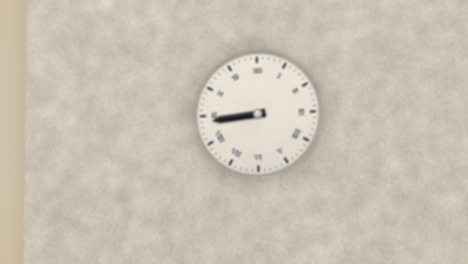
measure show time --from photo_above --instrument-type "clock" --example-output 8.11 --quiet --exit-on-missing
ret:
8.44
